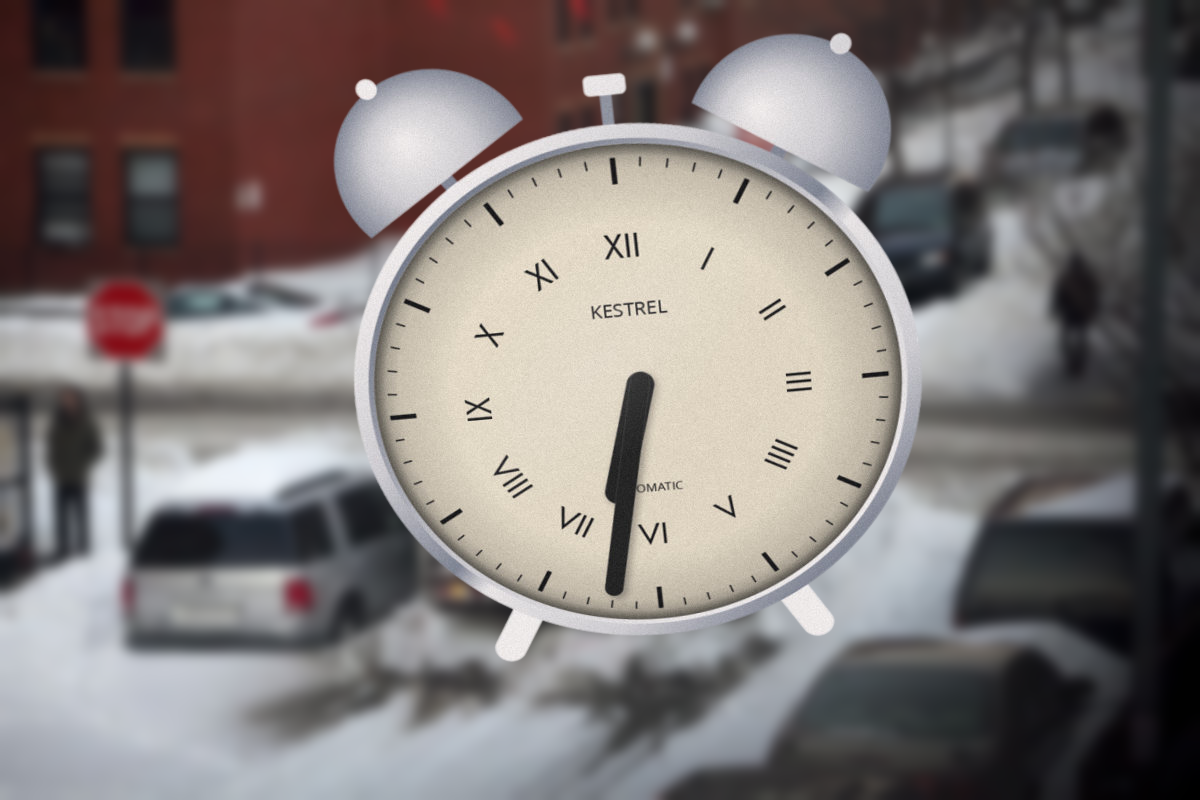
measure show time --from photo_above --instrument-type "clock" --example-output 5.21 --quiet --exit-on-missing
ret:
6.32
